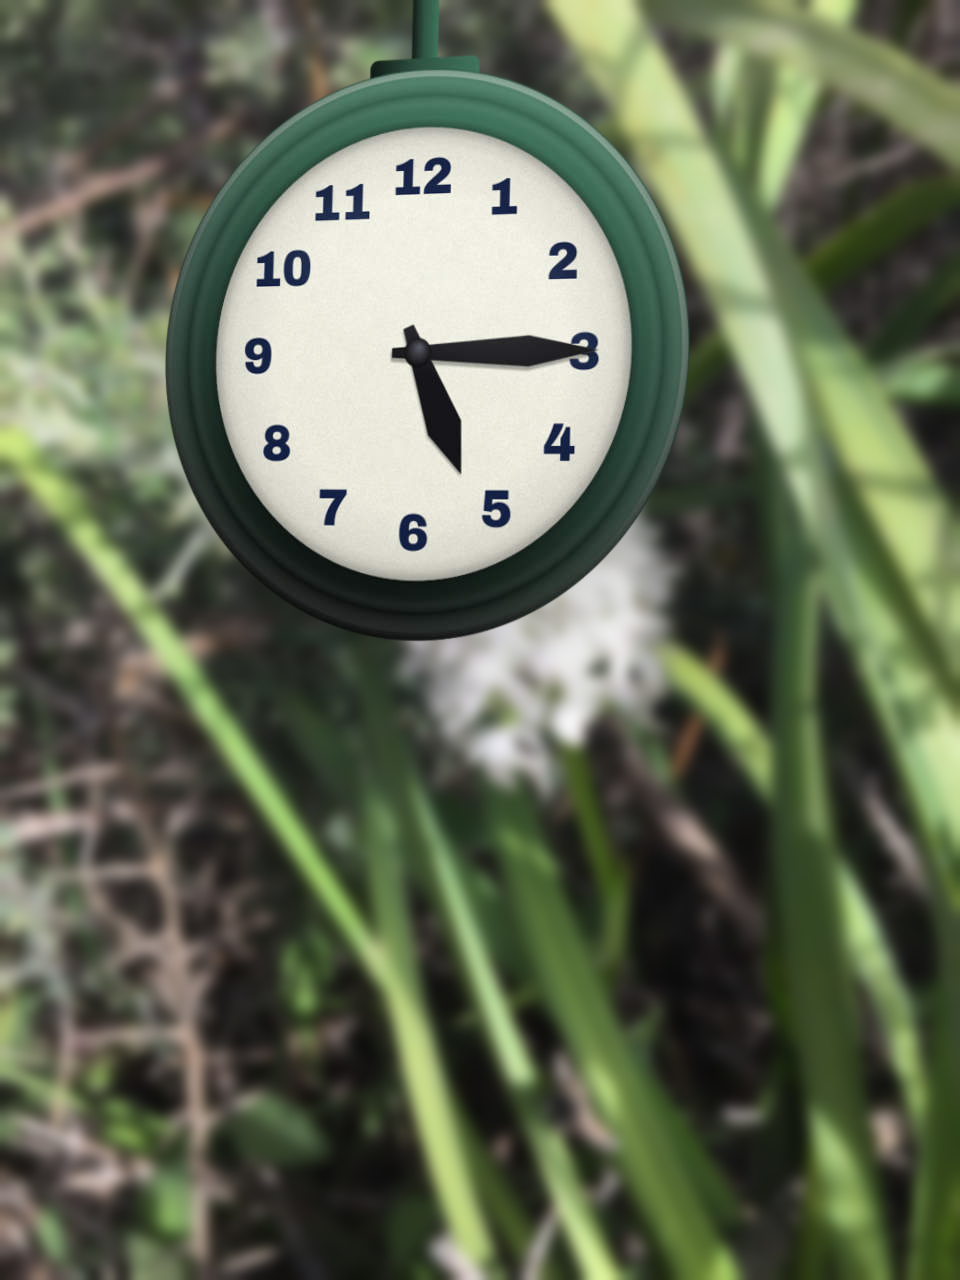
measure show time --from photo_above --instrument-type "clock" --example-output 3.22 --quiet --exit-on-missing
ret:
5.15
